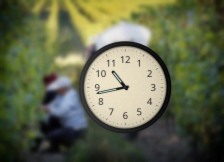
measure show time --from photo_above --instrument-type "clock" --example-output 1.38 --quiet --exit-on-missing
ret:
10.43
